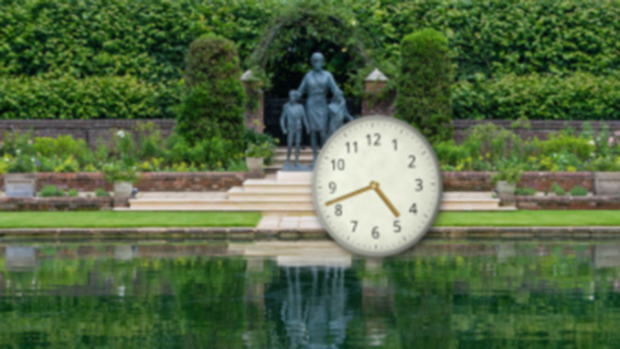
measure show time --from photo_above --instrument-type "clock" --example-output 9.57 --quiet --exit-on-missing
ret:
4.42
